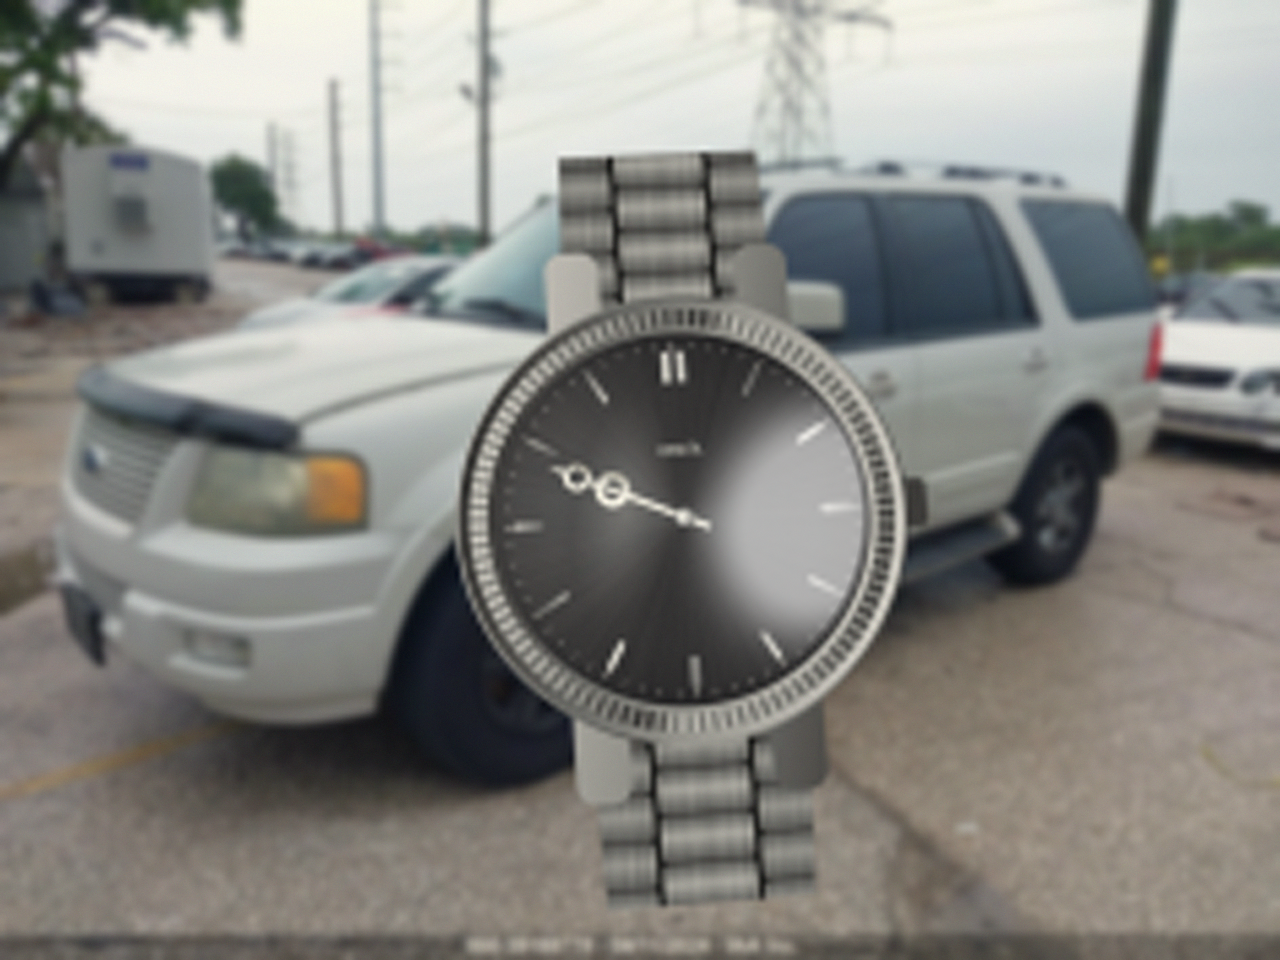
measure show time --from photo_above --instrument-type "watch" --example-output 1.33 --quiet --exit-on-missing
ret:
9.49
